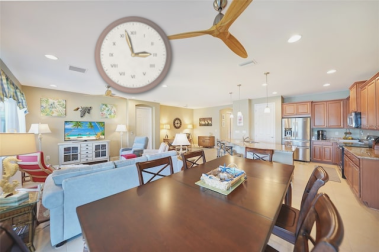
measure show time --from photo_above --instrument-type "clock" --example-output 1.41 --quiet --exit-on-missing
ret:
2.57
